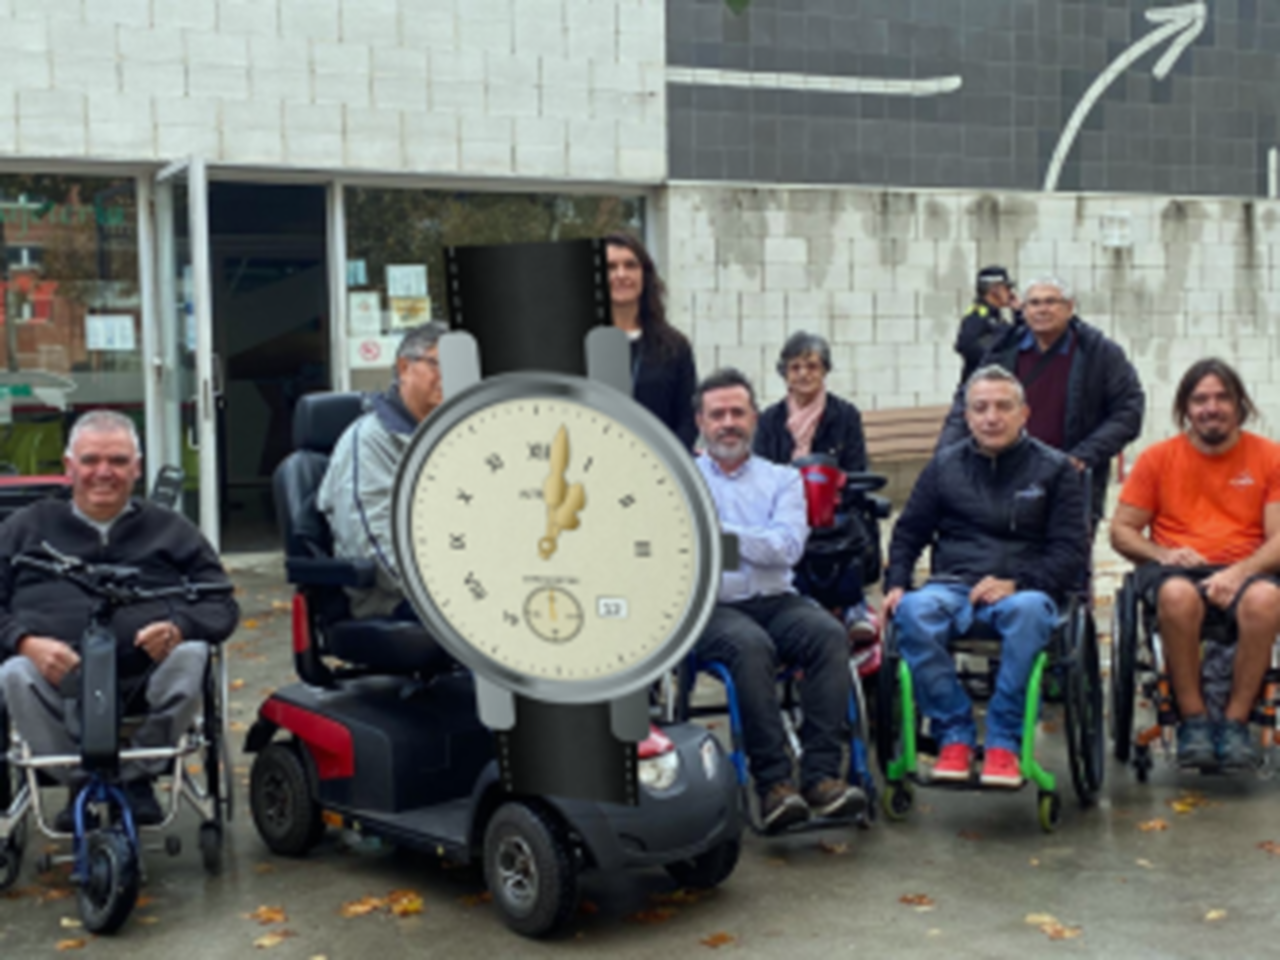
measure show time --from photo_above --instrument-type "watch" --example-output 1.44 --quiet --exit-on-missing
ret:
1.02
